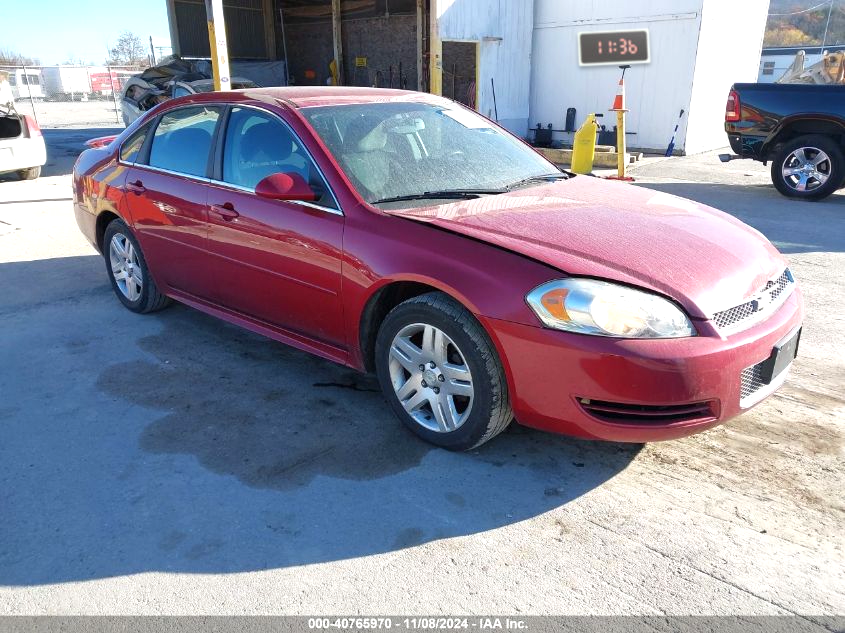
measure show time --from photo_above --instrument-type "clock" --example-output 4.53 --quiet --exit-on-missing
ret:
11.36
